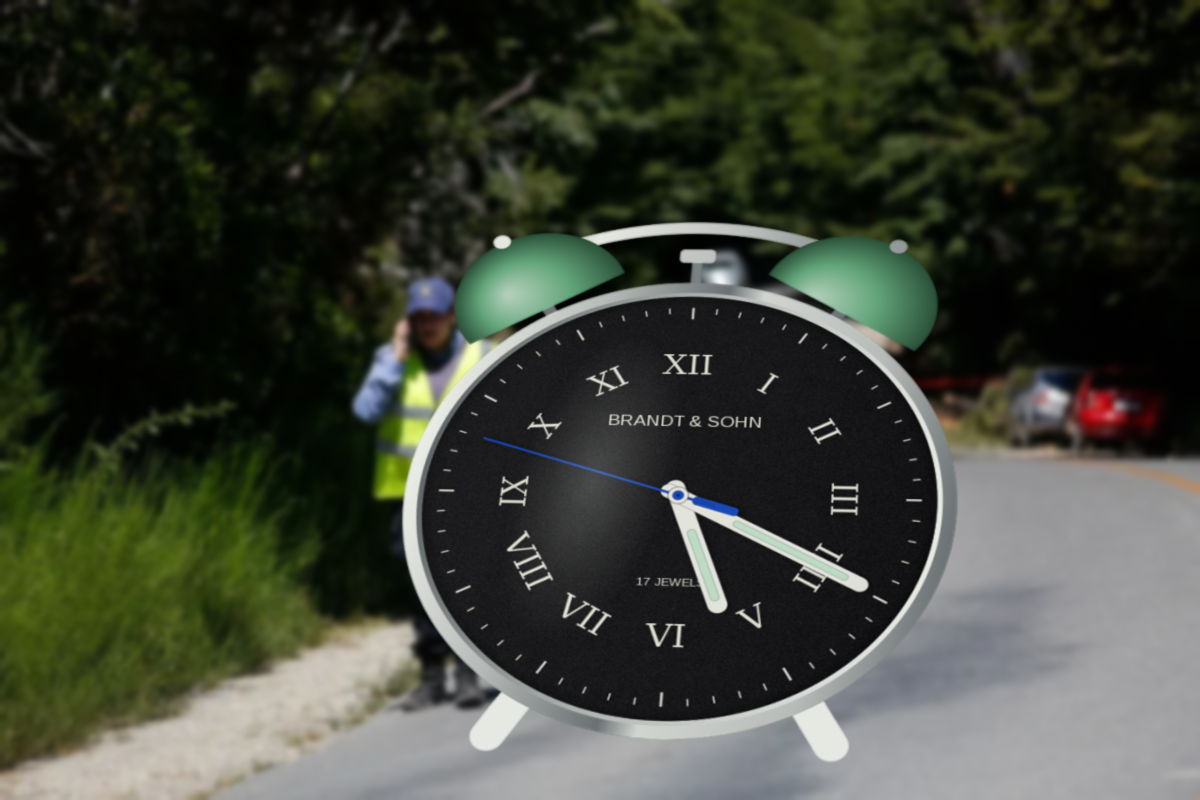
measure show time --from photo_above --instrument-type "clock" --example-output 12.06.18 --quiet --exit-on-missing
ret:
5.19.48
